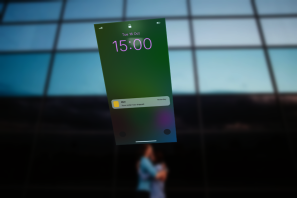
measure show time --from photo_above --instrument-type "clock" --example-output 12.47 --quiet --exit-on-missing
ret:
15.00
